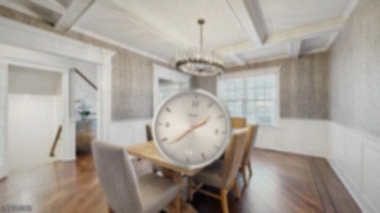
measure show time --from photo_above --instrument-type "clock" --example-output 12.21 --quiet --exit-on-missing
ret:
1.38
